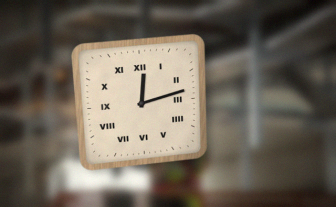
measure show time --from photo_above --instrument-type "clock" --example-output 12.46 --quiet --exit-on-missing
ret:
12.13
